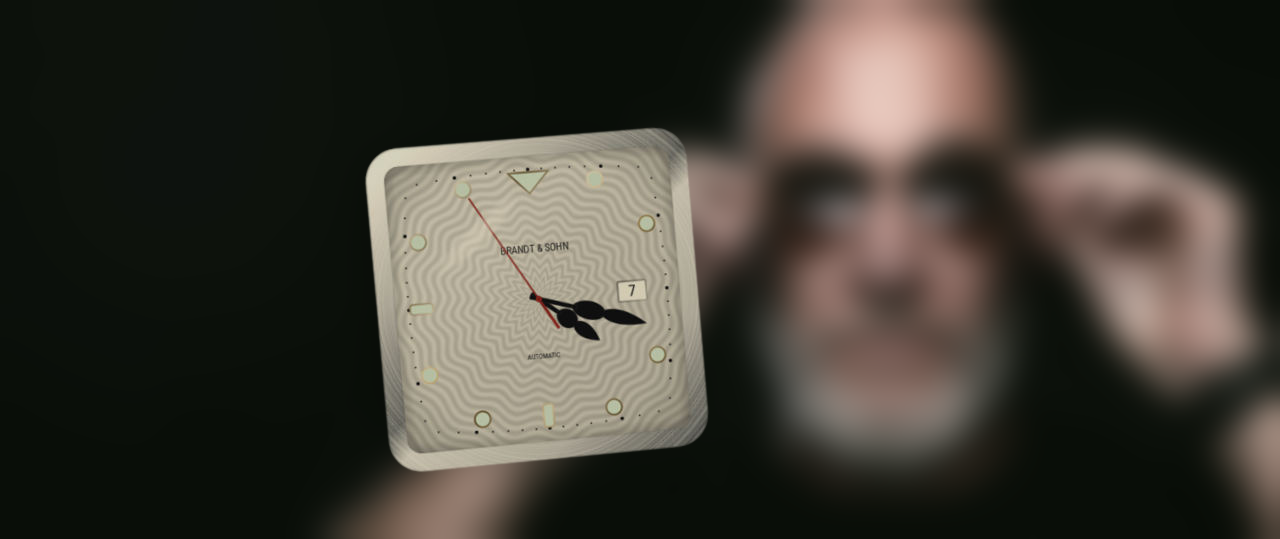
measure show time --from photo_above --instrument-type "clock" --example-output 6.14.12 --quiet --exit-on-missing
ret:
4.17.55
